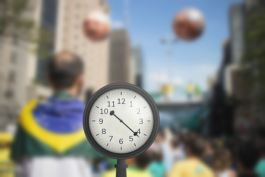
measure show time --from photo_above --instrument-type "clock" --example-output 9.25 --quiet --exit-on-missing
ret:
10.22
